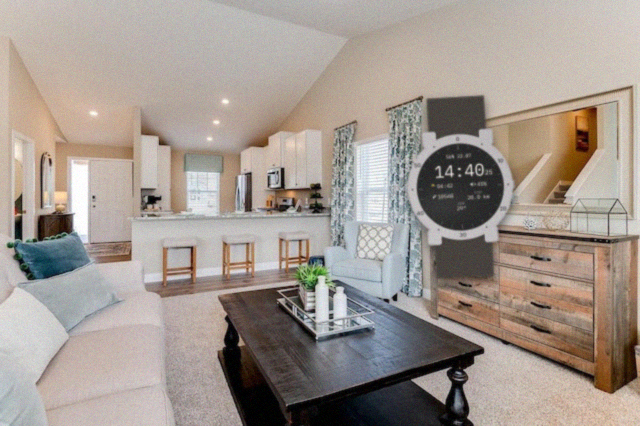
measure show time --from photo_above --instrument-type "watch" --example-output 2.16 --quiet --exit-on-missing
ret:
14.40
